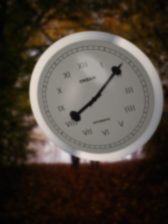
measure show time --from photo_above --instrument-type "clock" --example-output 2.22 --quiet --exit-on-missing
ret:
8.09
